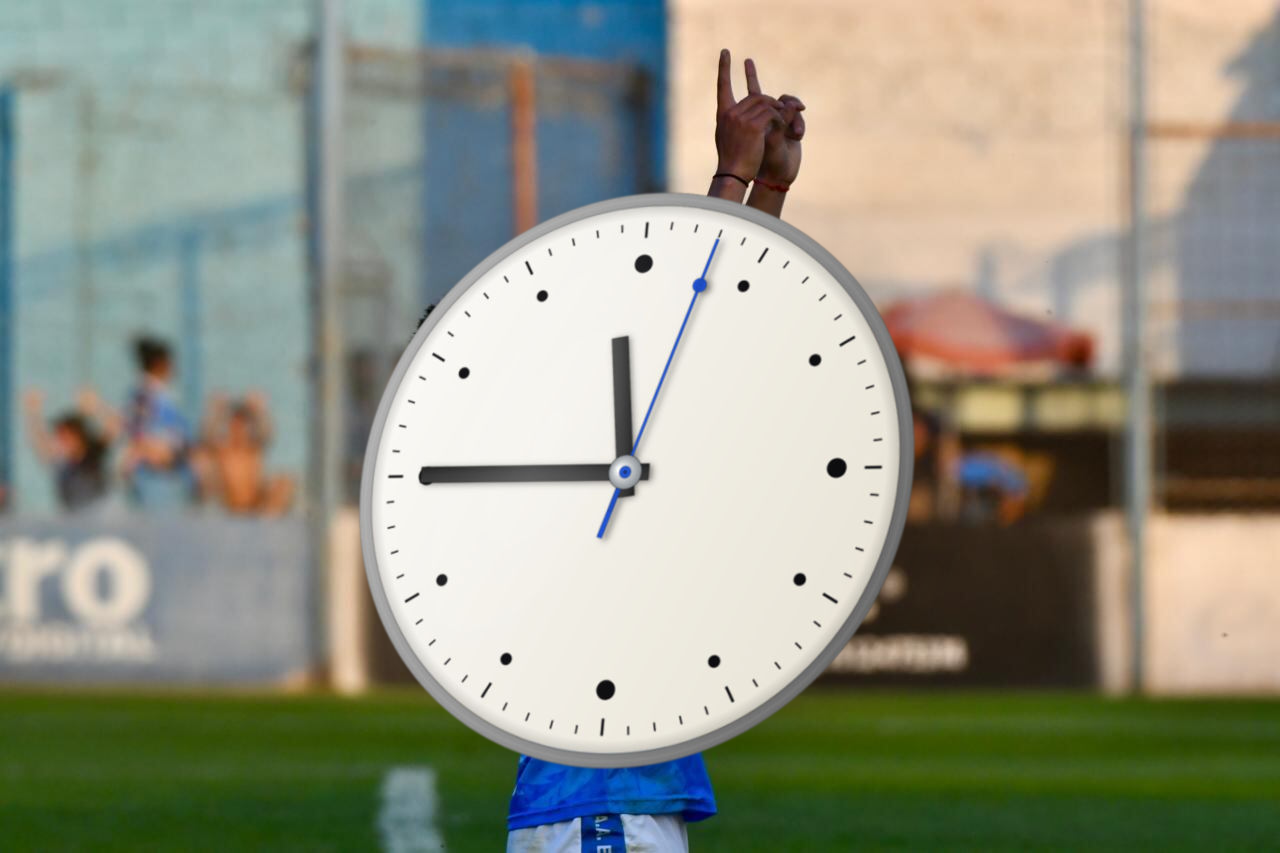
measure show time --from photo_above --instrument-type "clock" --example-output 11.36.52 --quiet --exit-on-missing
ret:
11.45.03
